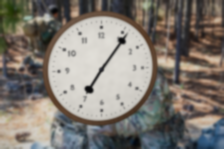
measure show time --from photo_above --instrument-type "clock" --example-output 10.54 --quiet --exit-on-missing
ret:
7.06
